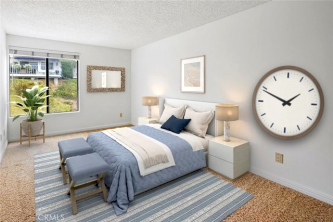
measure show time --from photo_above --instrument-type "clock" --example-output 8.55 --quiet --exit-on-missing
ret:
1.49
